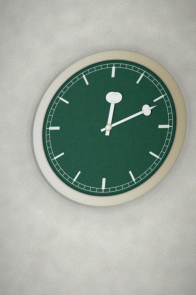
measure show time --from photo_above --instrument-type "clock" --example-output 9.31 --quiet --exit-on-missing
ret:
12.11
